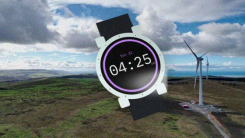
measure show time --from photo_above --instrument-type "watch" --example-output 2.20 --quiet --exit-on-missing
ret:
4.25
